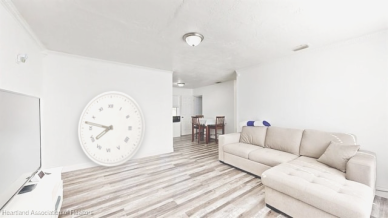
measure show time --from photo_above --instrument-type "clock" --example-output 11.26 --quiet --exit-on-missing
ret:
7.47
